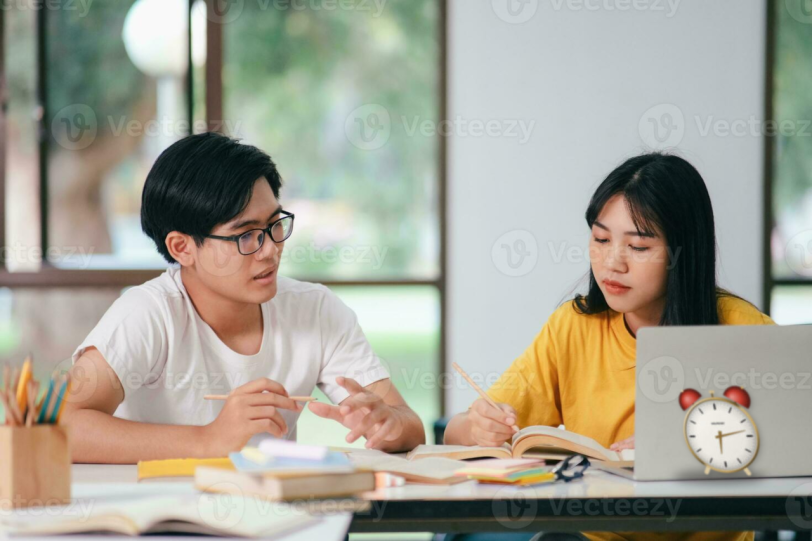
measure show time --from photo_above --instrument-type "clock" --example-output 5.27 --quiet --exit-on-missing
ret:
6.13
